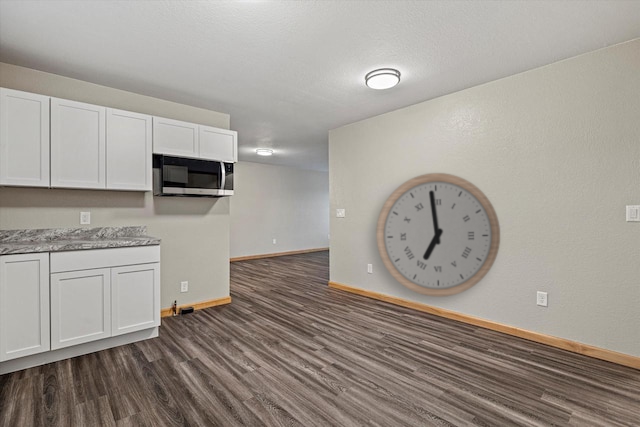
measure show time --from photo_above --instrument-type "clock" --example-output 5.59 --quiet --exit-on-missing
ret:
6.59
